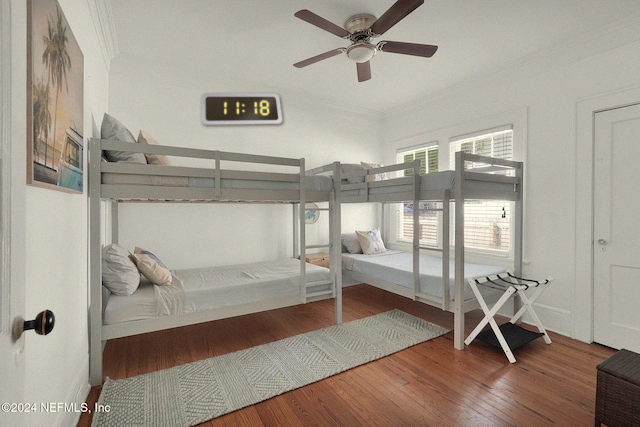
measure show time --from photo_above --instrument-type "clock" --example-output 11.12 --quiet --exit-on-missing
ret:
11.18
